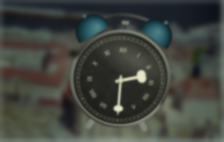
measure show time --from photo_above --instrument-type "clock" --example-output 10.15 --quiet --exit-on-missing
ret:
2.30
